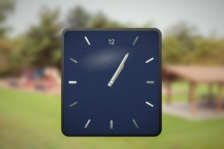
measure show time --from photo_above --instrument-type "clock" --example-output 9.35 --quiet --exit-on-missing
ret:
1.05
